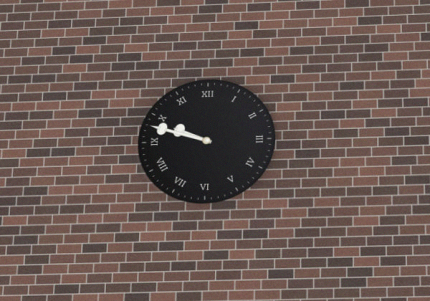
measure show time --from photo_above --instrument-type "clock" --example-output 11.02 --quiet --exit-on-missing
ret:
9.48
